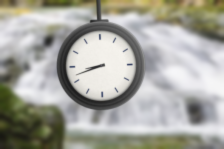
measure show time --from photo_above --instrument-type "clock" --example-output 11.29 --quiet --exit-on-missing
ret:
8.42
